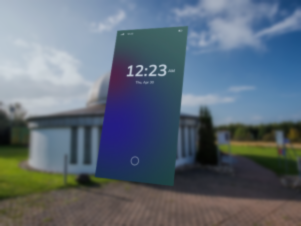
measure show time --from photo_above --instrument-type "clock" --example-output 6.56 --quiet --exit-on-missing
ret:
12.23
